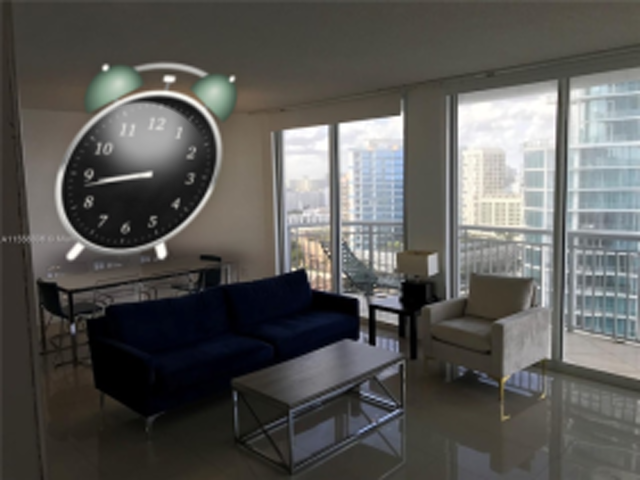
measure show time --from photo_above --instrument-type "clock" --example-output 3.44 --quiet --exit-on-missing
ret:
8.43
